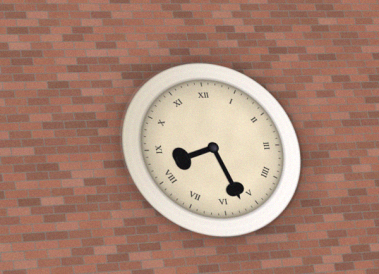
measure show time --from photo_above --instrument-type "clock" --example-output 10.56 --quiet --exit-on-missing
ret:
8.27
